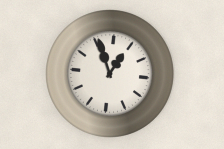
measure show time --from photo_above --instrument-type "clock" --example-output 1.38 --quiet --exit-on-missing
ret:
12.56
